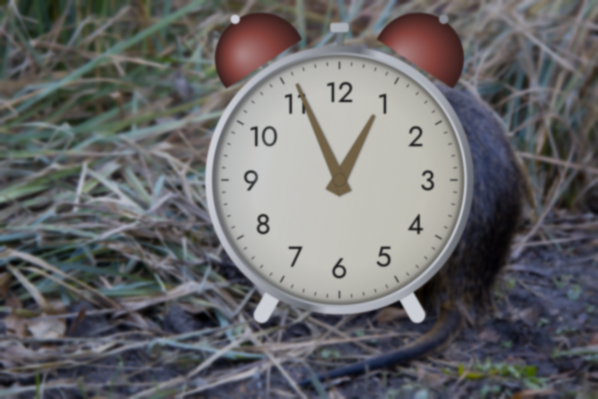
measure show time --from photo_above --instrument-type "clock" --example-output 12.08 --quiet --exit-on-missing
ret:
12.56
